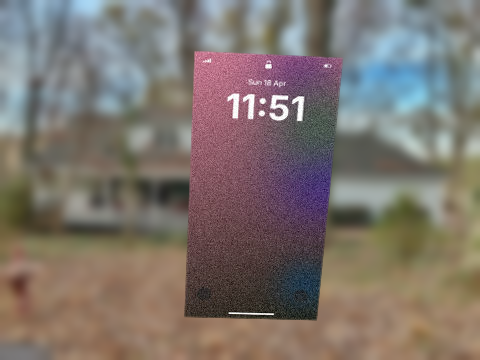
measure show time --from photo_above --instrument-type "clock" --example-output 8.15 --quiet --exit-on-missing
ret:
11.51
